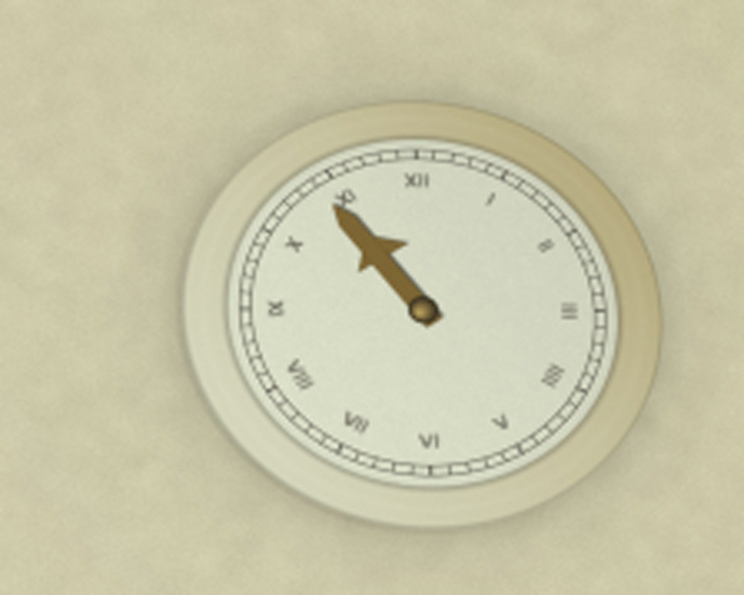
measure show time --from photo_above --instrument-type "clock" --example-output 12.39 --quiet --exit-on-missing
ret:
10.54
